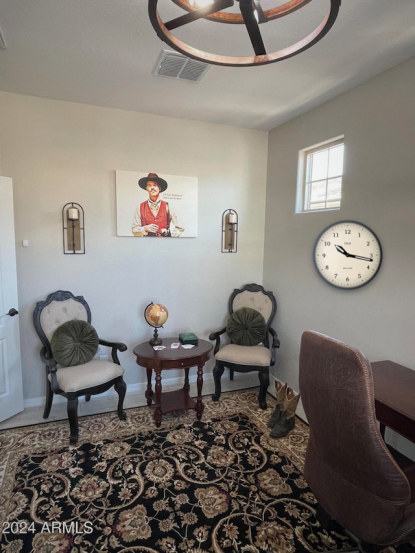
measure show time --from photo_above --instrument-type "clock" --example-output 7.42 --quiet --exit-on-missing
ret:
10.17
